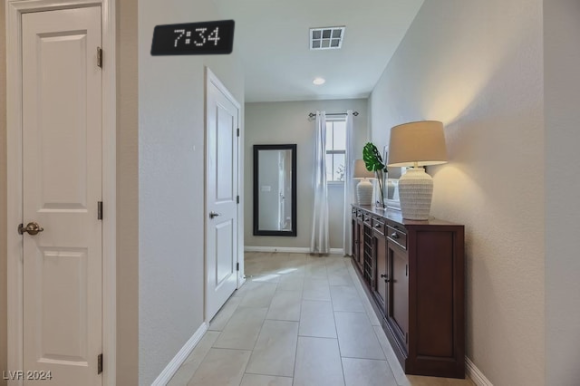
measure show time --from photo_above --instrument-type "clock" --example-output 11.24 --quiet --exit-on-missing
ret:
7.34
